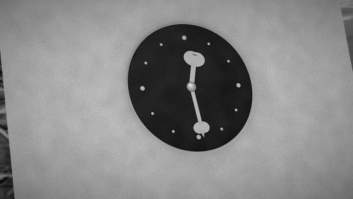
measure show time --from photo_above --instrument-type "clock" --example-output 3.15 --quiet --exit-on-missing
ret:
12.29
